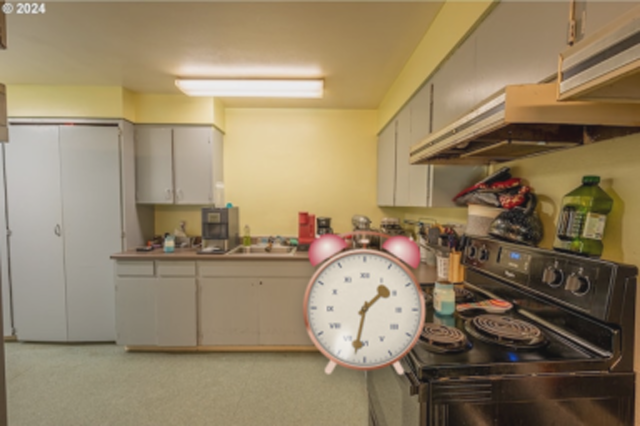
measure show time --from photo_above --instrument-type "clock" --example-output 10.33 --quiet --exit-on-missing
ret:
1.32
